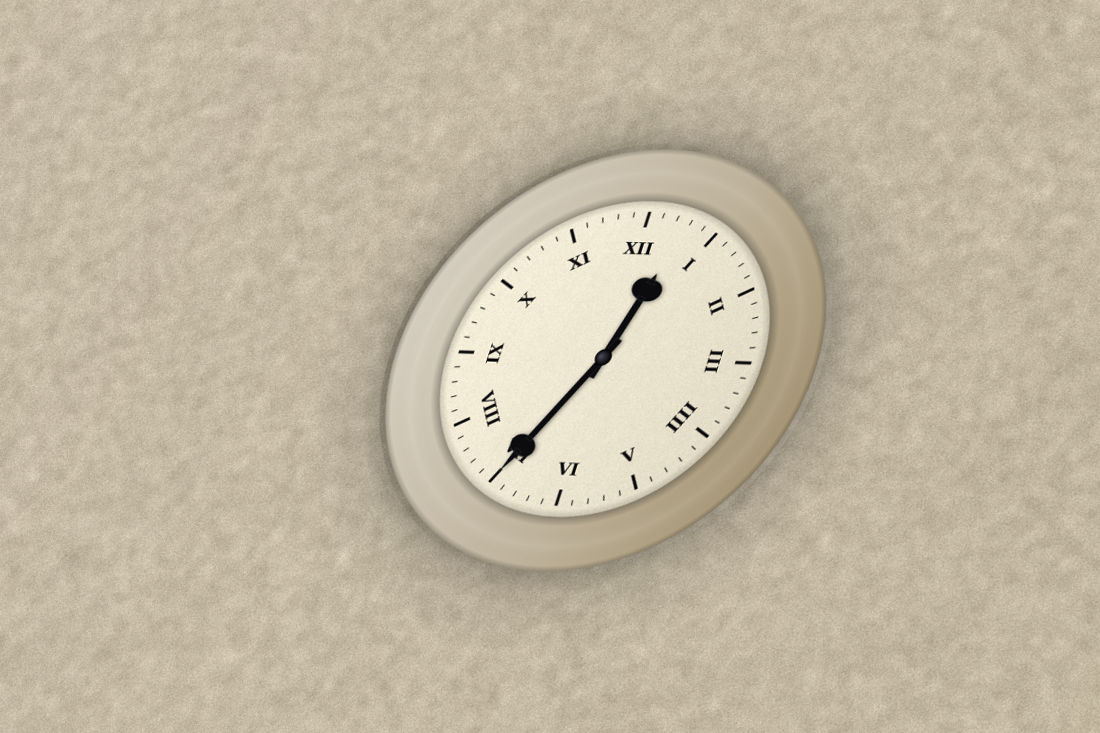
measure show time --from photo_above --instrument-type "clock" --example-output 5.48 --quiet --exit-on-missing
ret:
12.35
